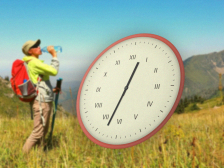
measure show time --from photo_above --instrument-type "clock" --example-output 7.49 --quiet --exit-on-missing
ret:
12.33
